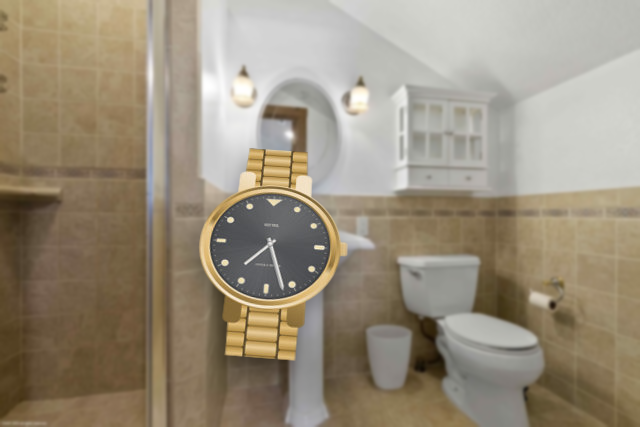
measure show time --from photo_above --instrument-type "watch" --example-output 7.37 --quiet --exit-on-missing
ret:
7.27
